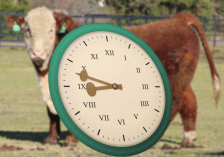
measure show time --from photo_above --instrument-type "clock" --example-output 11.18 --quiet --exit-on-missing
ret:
8.48
